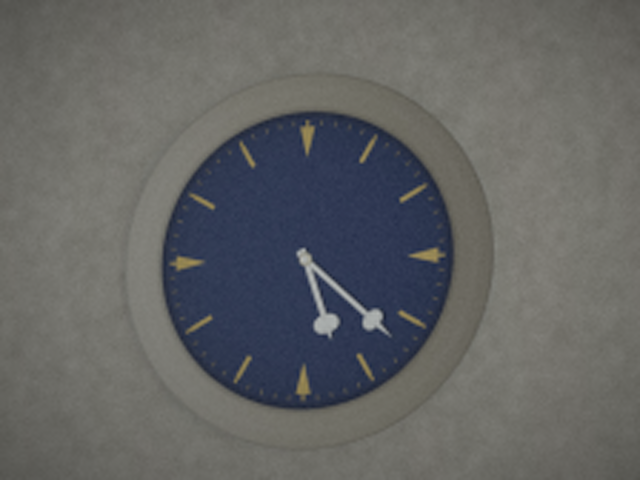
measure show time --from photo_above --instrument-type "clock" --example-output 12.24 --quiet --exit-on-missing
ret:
5.22
